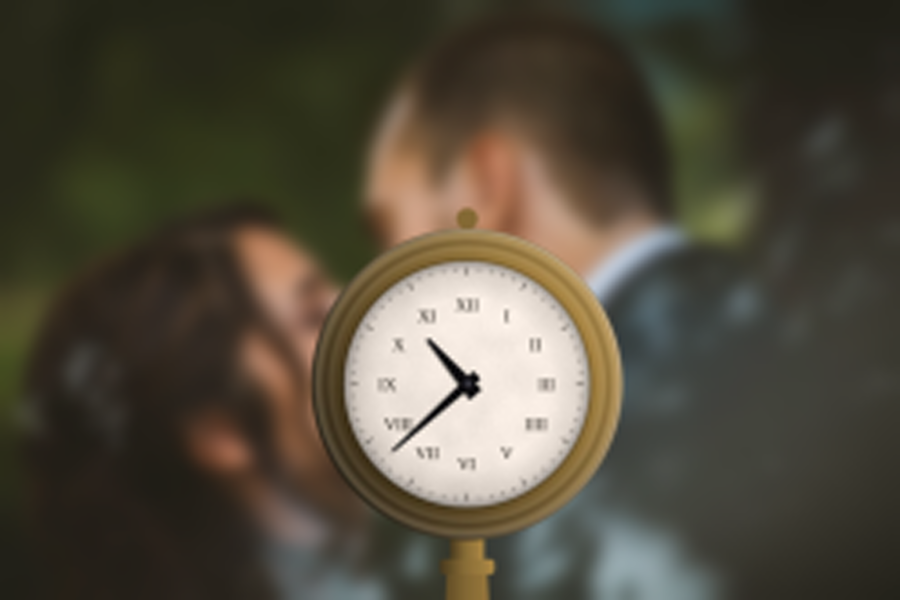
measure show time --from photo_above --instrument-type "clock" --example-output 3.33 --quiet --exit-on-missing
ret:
10.38
